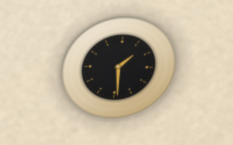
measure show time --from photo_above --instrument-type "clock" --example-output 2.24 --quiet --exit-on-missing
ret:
1.29
